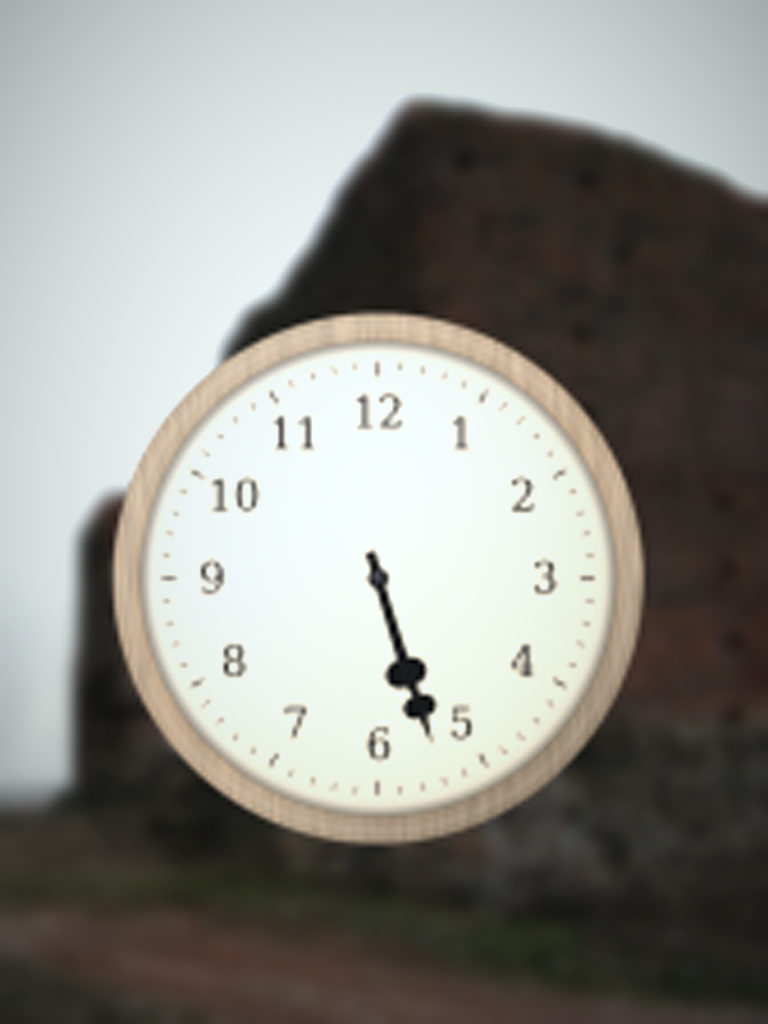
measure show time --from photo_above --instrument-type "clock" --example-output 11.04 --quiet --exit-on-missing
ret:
5.27
